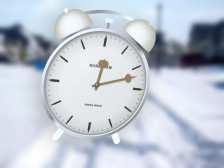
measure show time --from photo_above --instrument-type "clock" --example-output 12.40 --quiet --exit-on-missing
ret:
12.12
